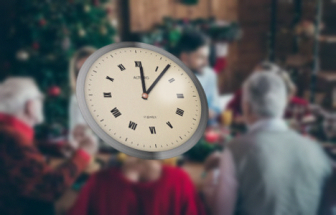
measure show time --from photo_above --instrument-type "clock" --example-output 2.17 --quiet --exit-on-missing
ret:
12.07
